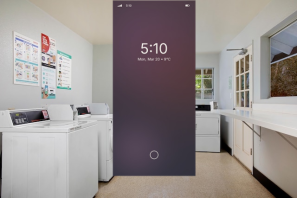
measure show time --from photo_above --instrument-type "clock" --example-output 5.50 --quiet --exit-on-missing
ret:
5.10
